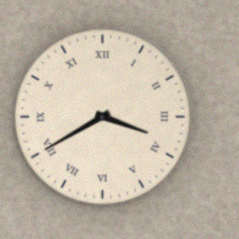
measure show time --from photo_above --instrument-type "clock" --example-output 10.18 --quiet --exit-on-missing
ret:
3.40
